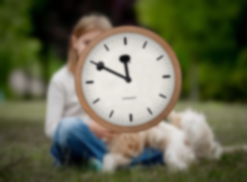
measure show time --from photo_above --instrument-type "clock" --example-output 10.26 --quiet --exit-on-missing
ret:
11.50
